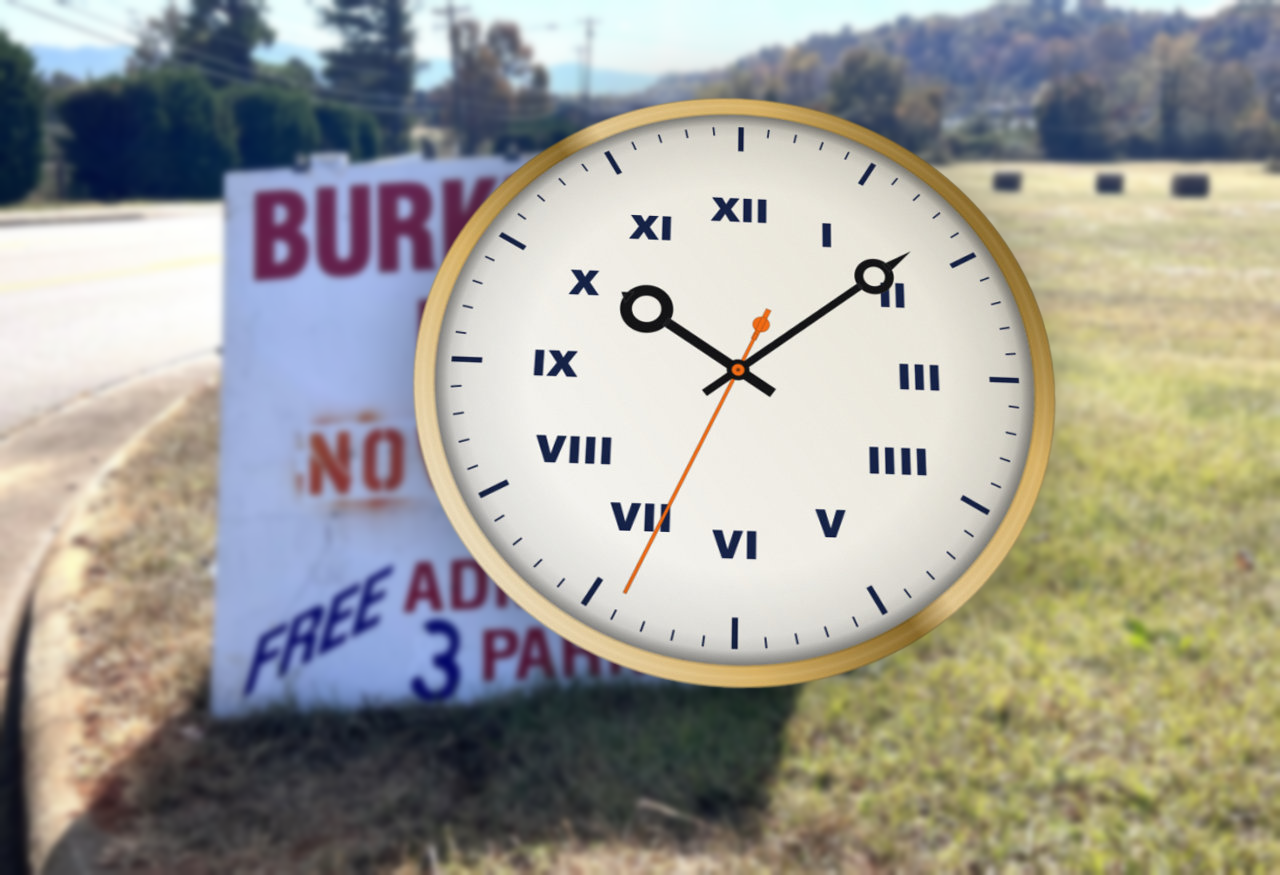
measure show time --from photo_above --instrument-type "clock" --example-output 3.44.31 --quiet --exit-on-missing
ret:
10.08.34
